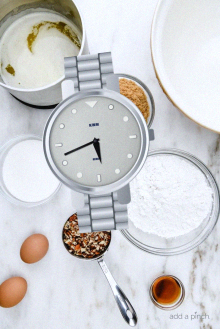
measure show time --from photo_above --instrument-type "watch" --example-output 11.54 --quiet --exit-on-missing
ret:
5.42
